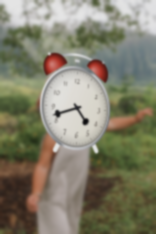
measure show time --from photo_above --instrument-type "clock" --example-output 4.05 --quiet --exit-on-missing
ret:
4.42
